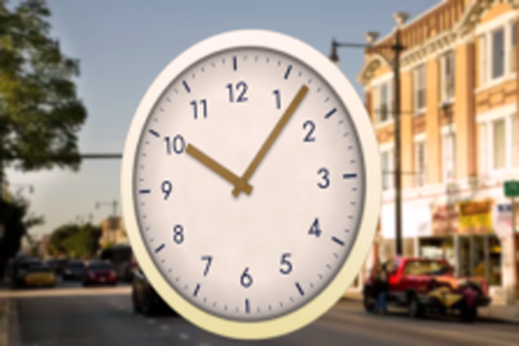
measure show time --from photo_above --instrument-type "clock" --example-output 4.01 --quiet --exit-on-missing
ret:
10.07
